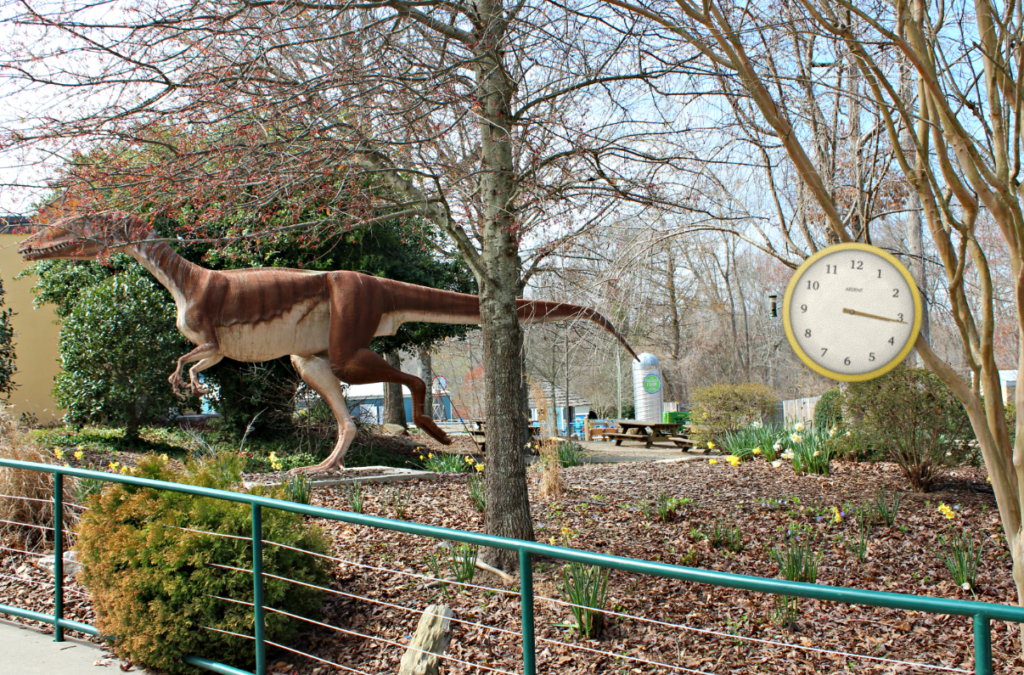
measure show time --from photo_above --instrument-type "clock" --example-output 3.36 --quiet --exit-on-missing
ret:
3.16
